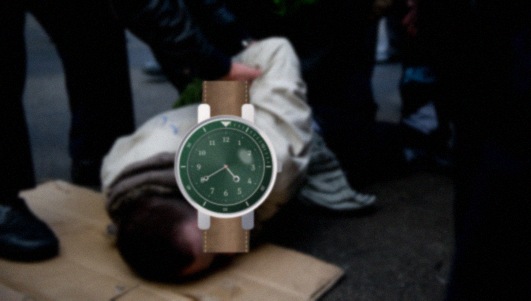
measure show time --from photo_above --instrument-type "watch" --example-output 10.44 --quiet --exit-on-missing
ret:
4.40
